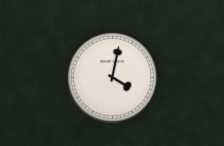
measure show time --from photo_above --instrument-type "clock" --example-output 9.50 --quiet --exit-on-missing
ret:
4.02
